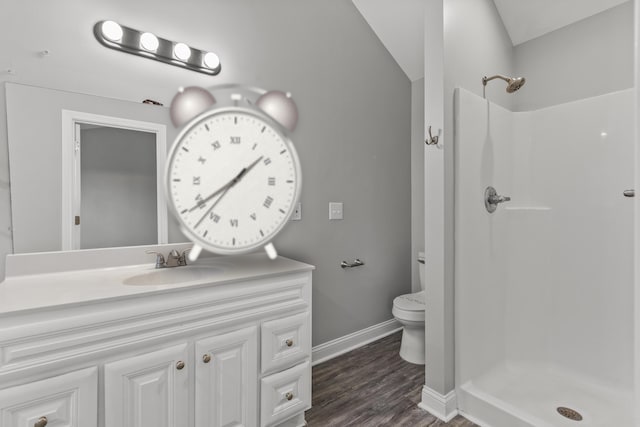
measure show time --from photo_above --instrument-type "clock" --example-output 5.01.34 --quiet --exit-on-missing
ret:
1.39.37
